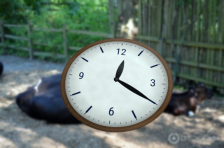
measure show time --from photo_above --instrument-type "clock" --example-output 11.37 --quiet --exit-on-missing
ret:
12.20
